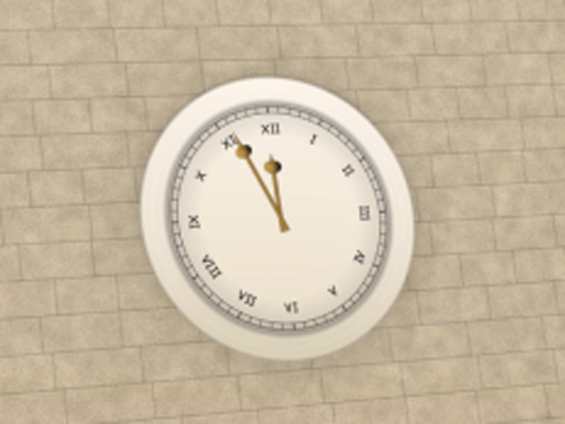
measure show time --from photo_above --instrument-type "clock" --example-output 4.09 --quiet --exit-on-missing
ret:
11.56
